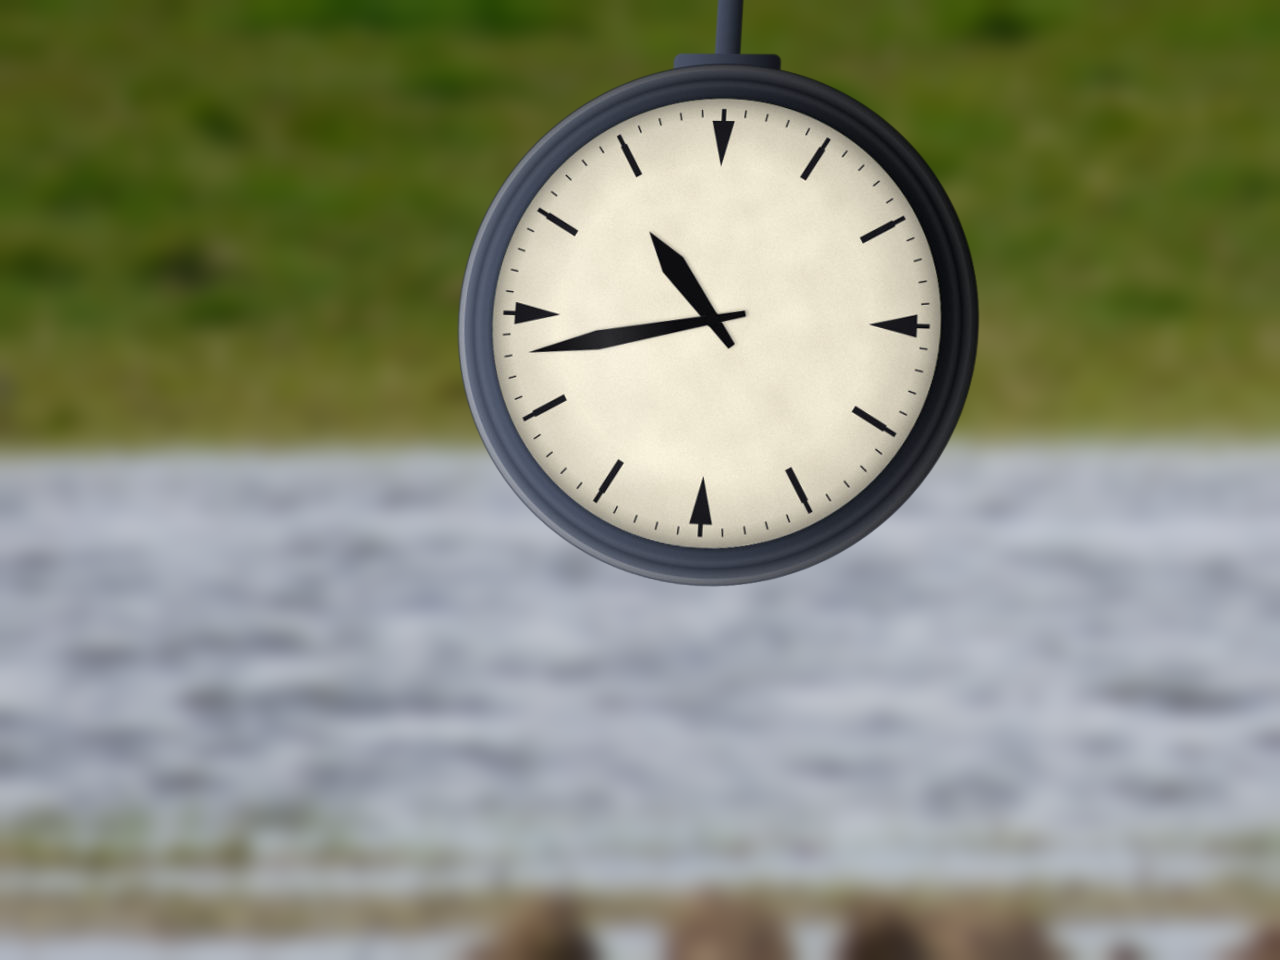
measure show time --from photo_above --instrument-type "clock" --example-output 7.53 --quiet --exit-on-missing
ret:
10.43
